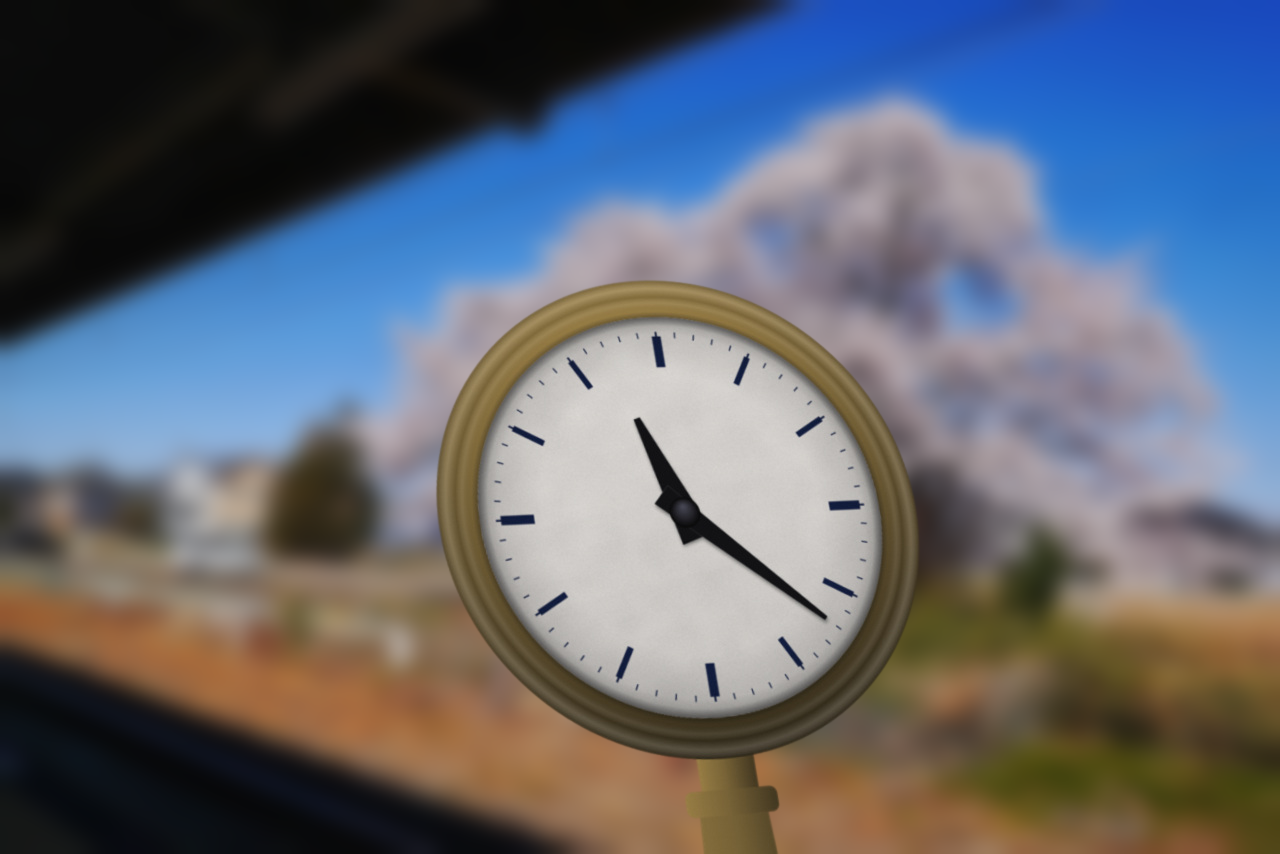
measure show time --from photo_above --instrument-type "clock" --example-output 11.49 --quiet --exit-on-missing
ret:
11.22
